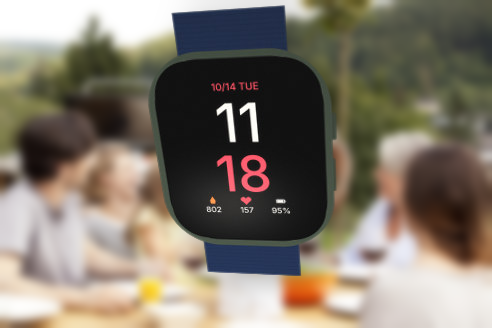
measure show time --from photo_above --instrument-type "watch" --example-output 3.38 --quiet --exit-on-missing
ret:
11.18
